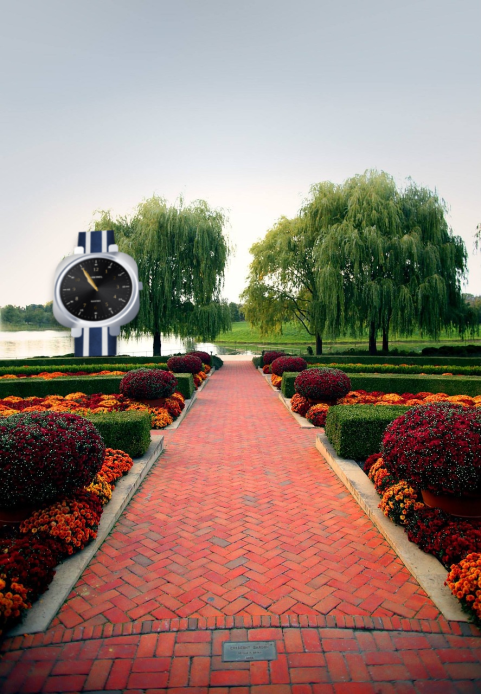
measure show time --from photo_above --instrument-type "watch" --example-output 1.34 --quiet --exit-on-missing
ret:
10.55
